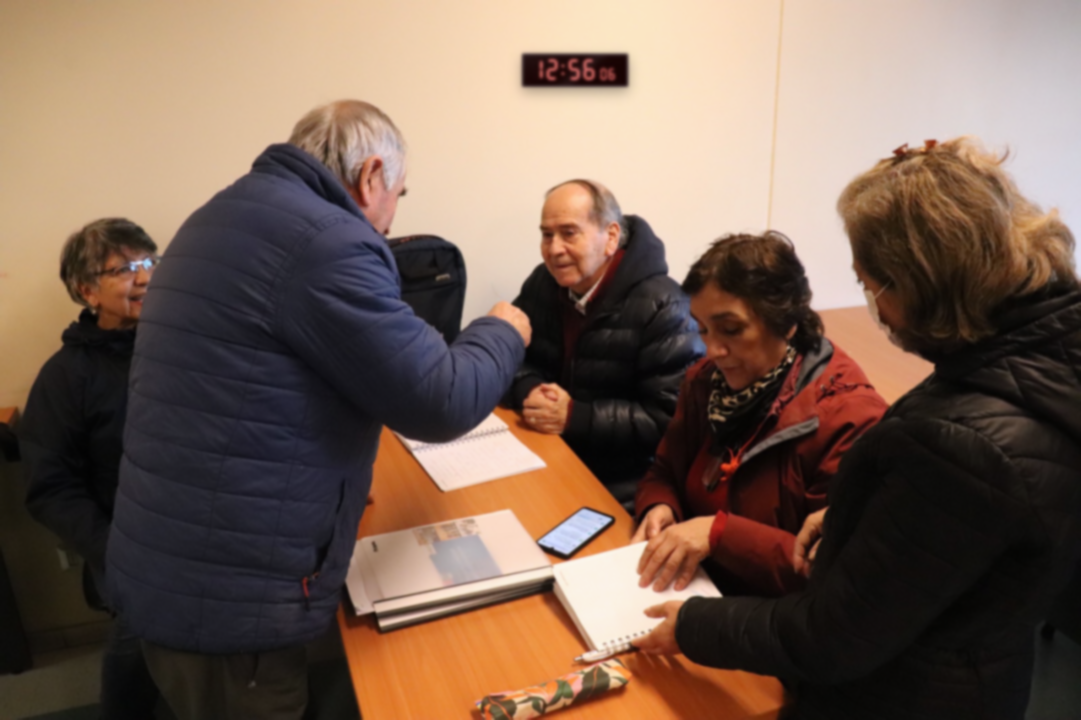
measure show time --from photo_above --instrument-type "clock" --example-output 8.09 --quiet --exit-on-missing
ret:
12.56
